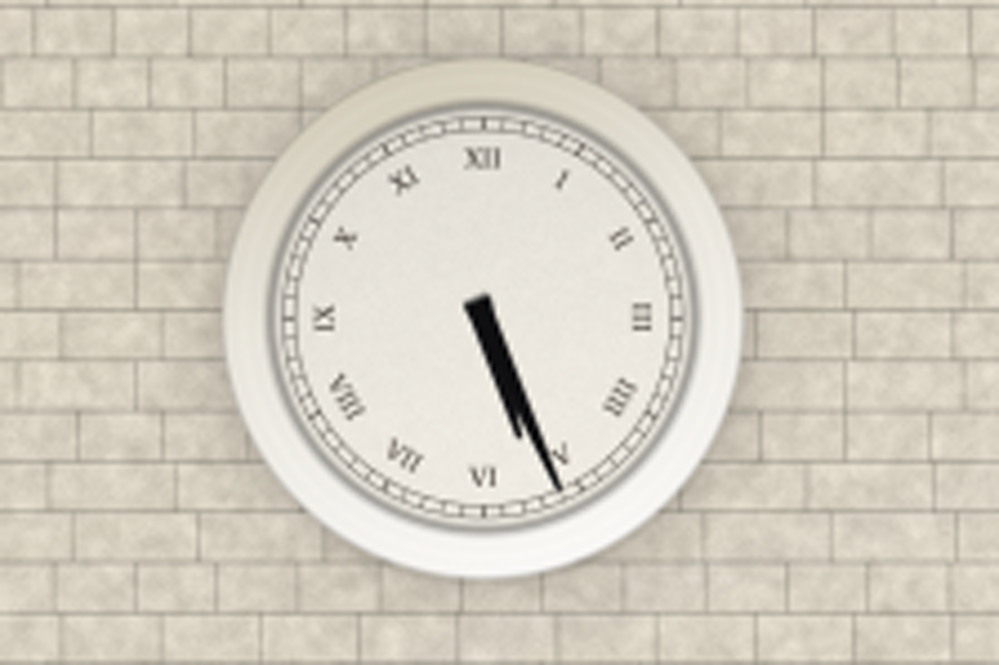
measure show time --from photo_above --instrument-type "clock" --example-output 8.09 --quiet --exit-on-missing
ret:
5.26
